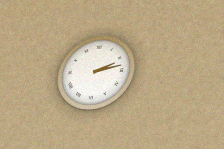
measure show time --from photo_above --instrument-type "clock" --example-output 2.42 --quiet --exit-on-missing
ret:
2.13
